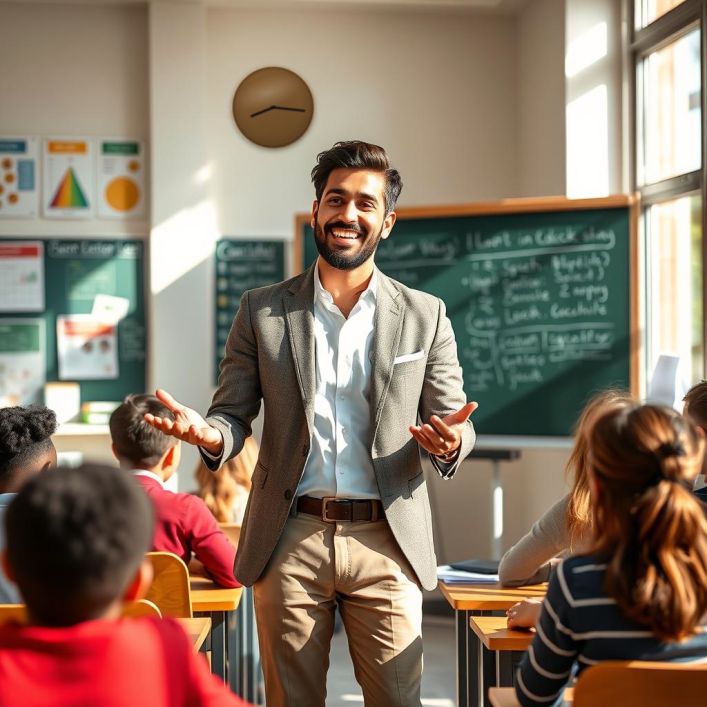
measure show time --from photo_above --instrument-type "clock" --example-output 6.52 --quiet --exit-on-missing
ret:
8.16
